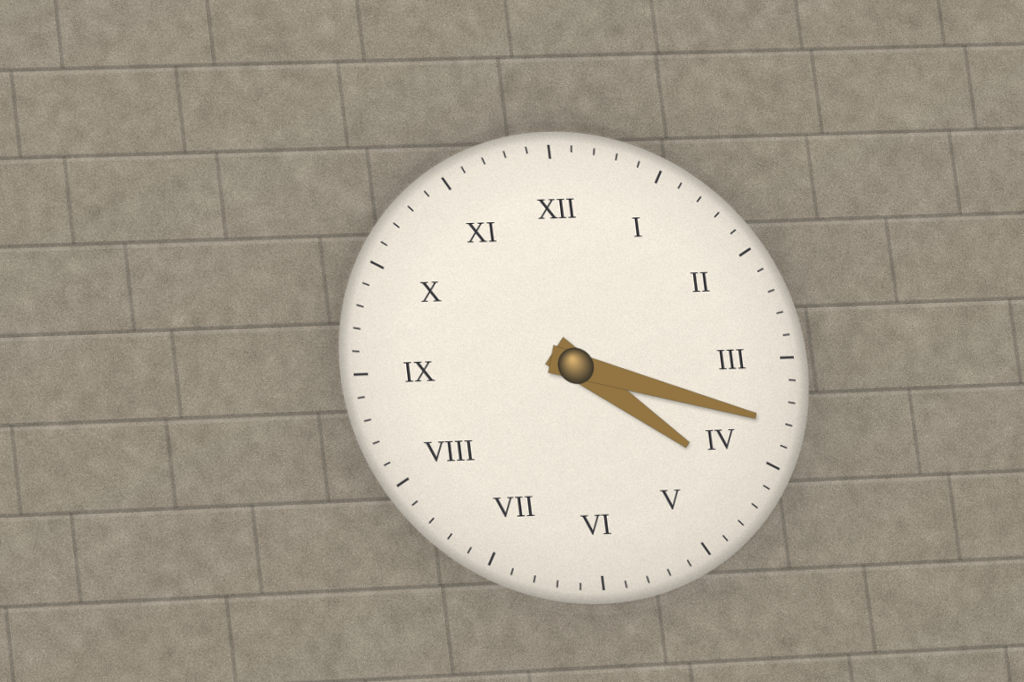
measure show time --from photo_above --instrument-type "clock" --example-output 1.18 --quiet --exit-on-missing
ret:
4.18
